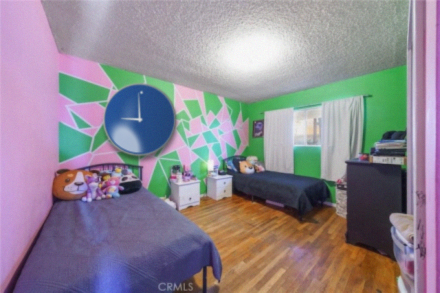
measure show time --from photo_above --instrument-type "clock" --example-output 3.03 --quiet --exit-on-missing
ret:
8.59
